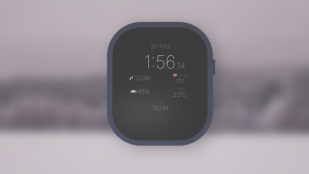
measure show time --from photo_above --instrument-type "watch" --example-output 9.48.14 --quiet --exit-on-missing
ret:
1.56.34
